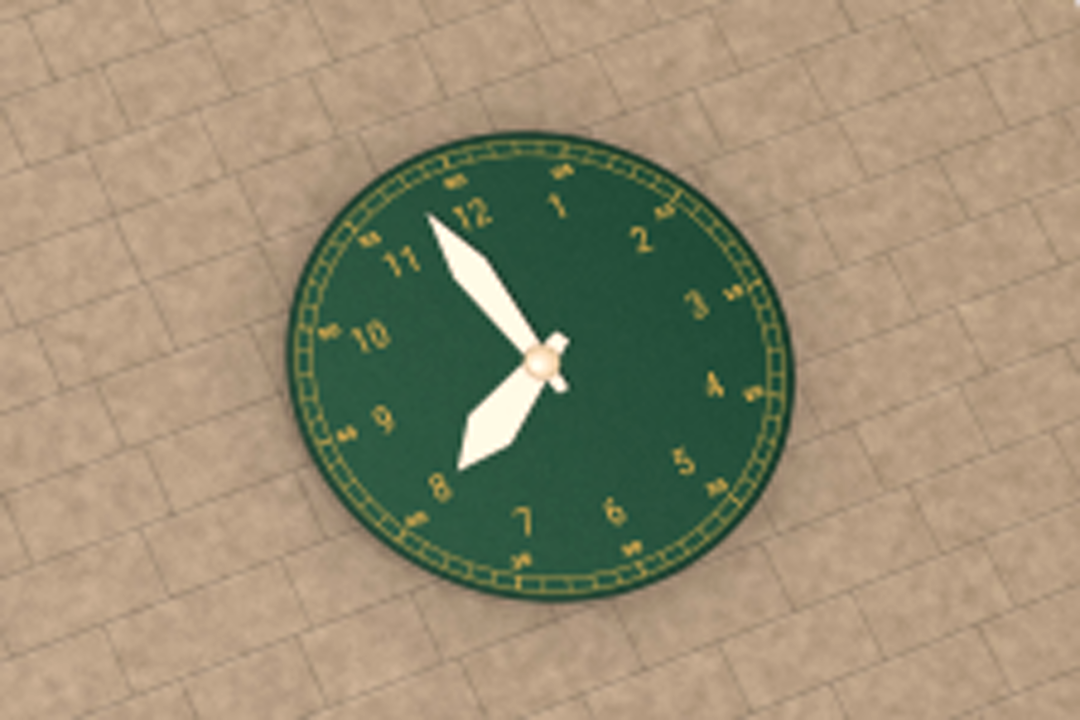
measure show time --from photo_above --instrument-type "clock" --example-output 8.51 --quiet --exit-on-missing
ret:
7.58
